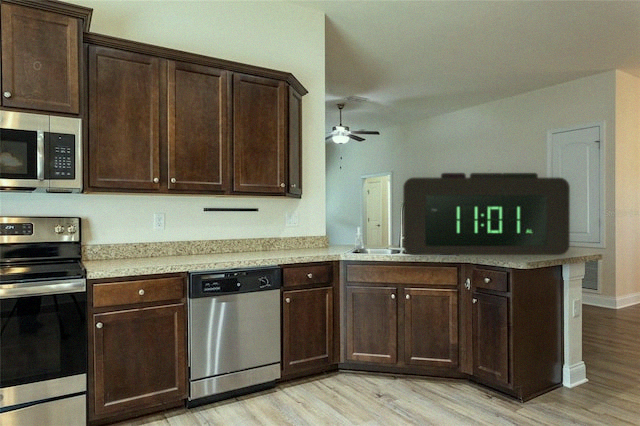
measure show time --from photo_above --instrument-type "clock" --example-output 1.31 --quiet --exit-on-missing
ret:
11.01
